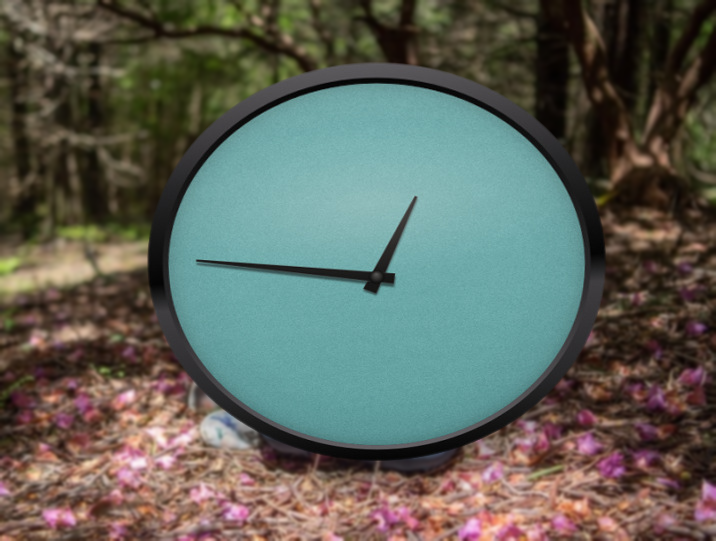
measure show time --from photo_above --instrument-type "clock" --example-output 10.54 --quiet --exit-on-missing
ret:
12.46
